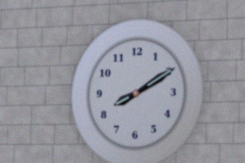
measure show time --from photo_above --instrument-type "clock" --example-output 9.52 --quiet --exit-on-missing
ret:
8.10
